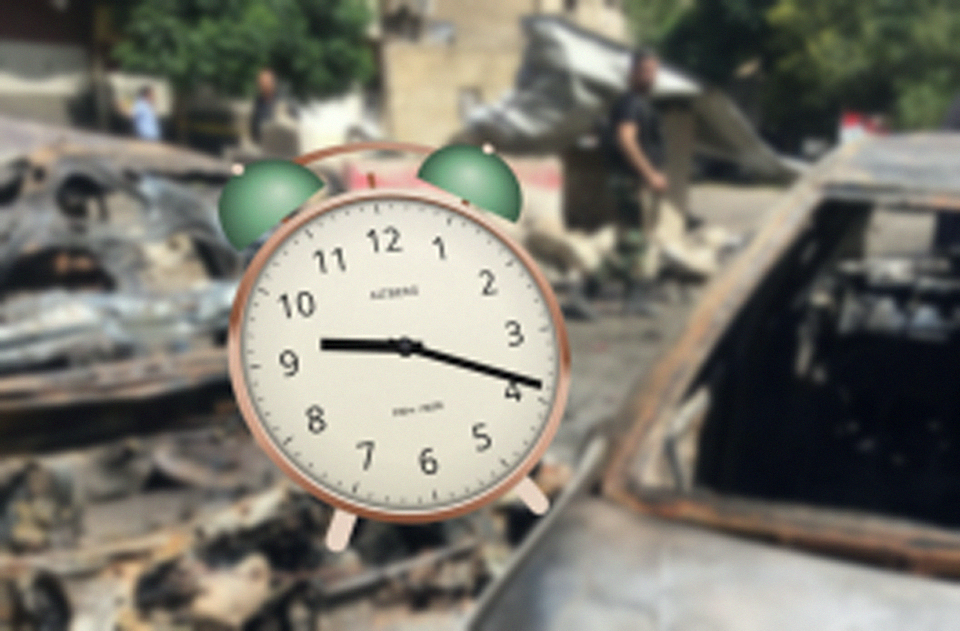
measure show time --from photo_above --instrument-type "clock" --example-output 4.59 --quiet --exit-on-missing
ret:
9.19
